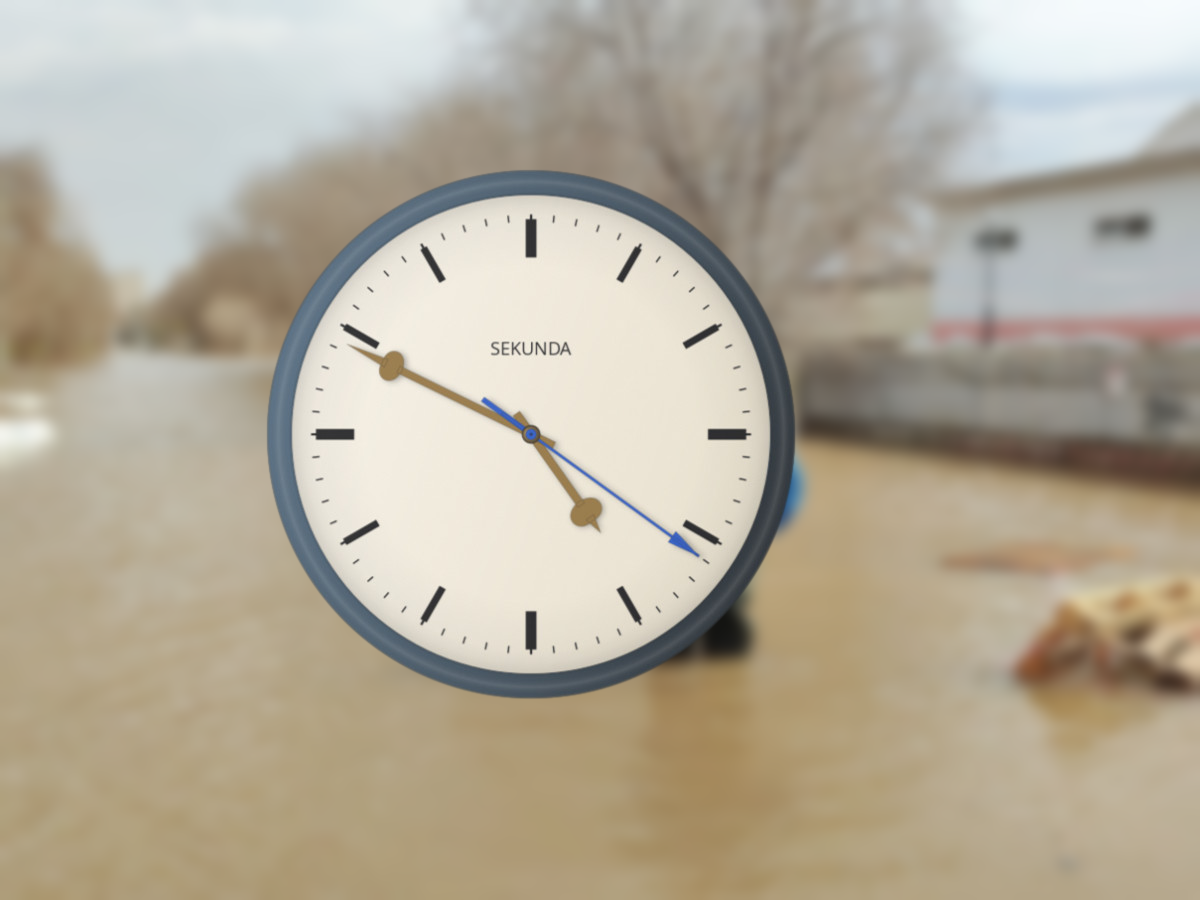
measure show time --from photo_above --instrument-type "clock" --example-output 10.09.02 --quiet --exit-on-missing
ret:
4.49.21
